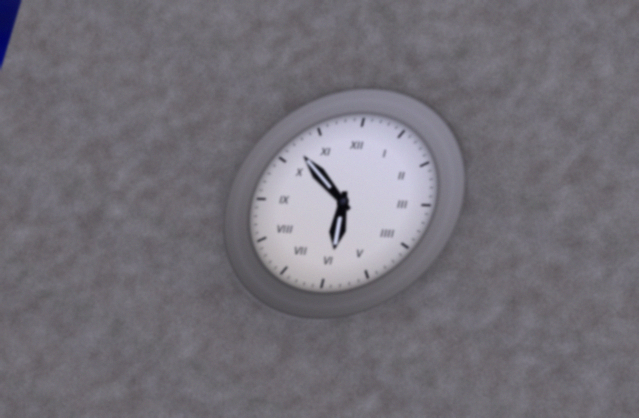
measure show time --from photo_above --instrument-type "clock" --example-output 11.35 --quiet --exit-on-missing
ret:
5.52
